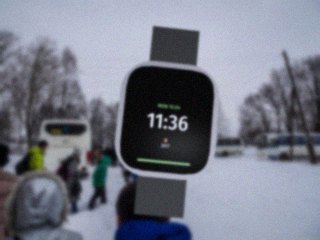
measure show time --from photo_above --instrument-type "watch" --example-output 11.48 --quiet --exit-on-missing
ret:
11.36
